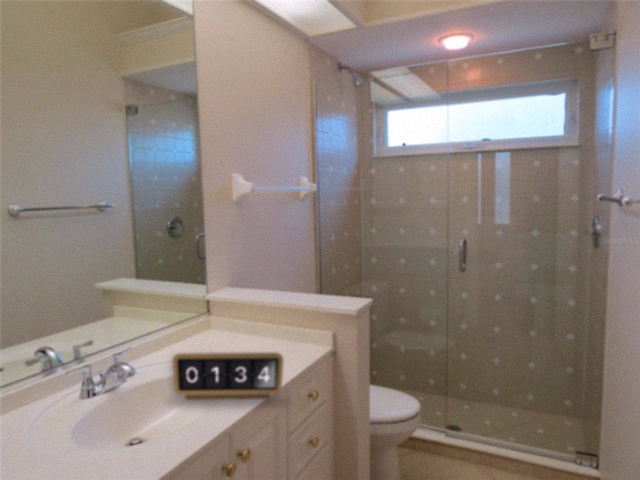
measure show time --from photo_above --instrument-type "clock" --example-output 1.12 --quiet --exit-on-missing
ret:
1.34
